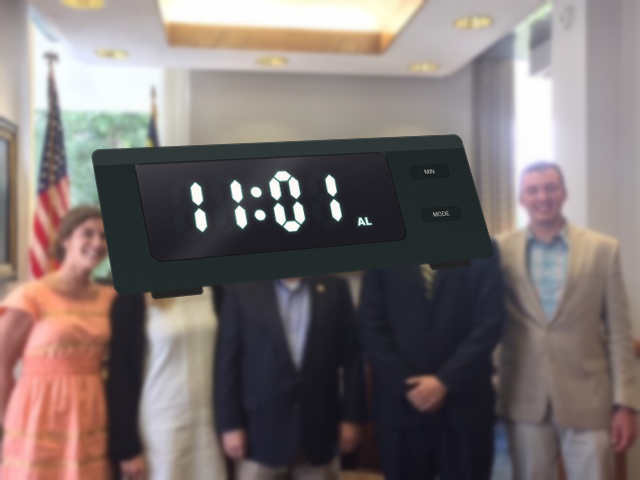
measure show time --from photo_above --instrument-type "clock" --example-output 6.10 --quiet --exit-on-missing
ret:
11.01
